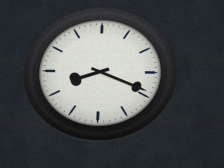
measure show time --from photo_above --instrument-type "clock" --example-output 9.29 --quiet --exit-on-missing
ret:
8.19
